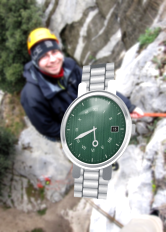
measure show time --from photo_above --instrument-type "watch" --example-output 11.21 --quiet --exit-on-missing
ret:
5.41
